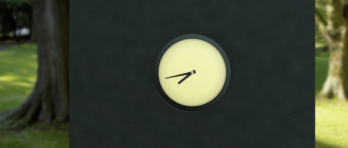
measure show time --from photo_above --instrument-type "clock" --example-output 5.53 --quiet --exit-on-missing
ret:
7.43
